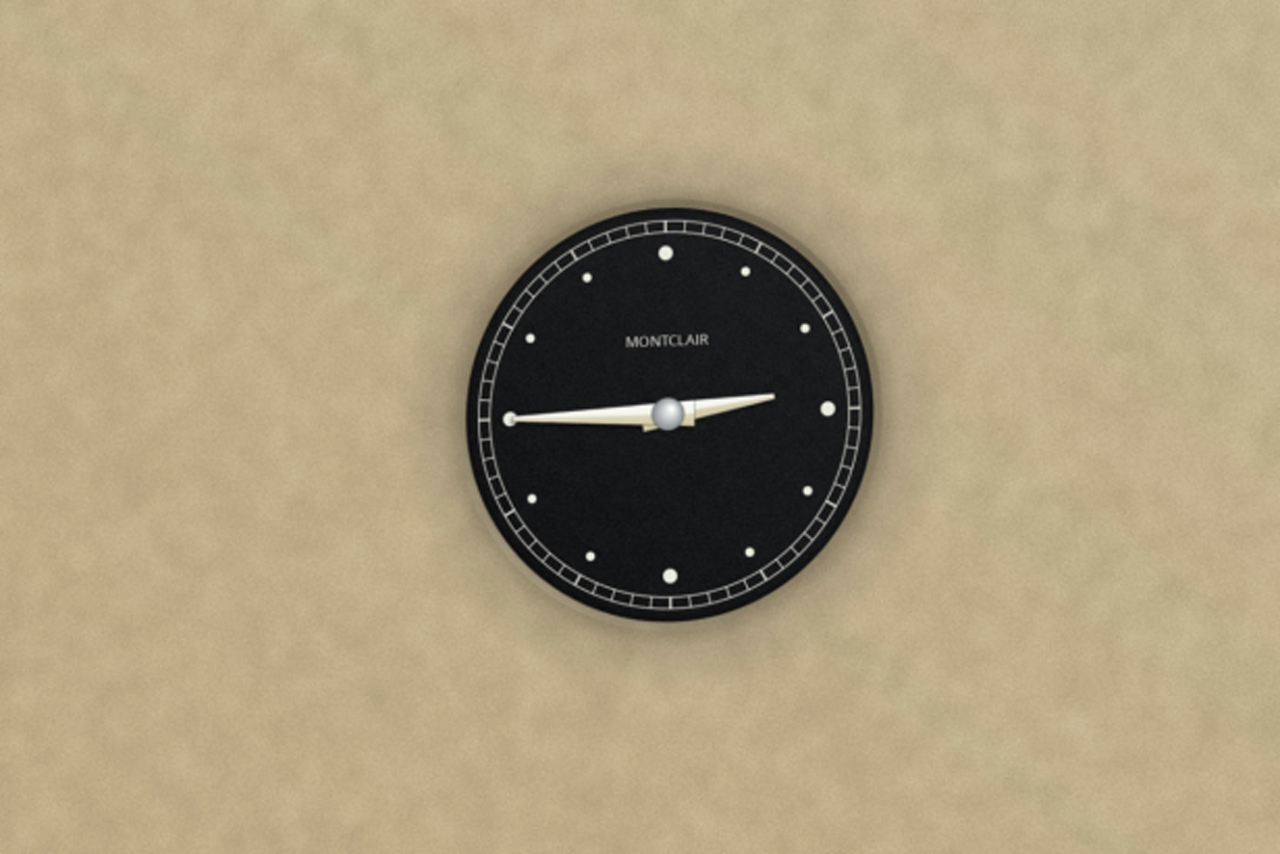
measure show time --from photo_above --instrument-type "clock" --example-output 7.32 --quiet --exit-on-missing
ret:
2.45
